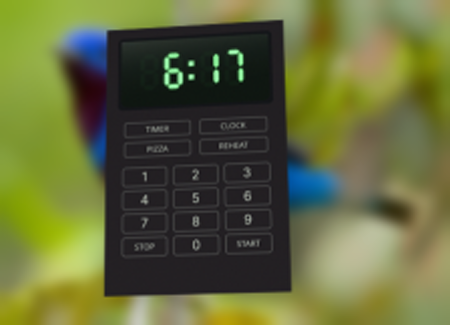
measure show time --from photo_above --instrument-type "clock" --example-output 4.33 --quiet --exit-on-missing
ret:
6.17
